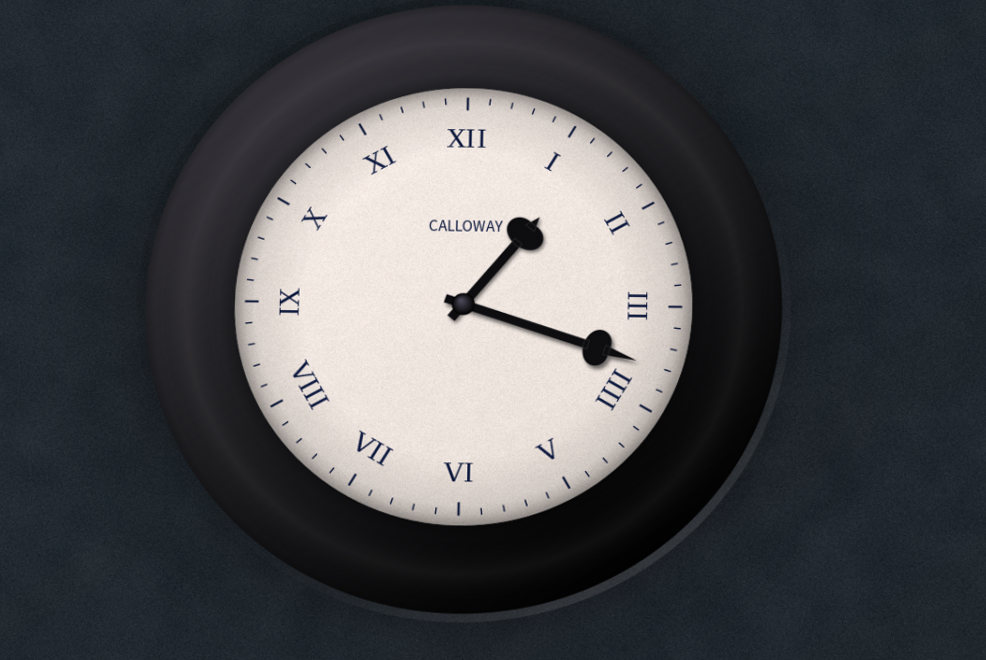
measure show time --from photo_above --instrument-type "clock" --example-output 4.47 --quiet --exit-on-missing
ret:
1.18
